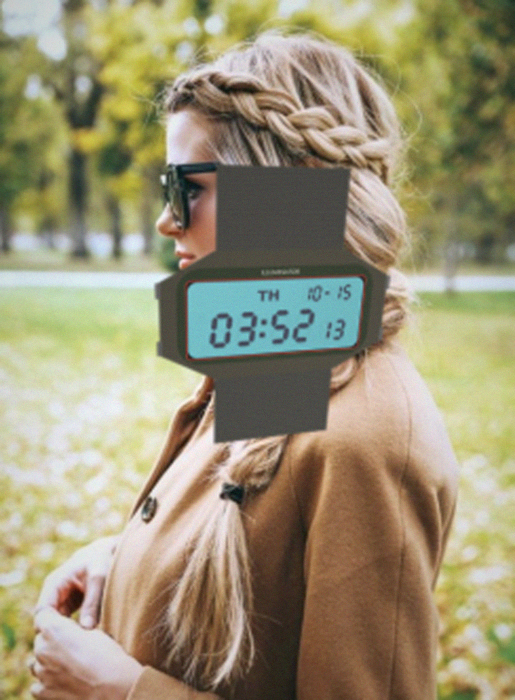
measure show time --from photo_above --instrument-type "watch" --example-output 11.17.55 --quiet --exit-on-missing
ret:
3.52.13
